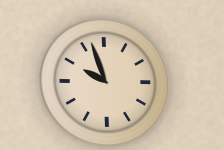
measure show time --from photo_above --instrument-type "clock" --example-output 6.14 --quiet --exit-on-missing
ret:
9.57
